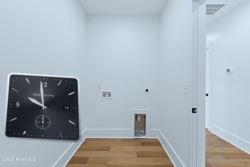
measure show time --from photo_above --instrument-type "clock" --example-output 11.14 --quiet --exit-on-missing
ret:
9.59
